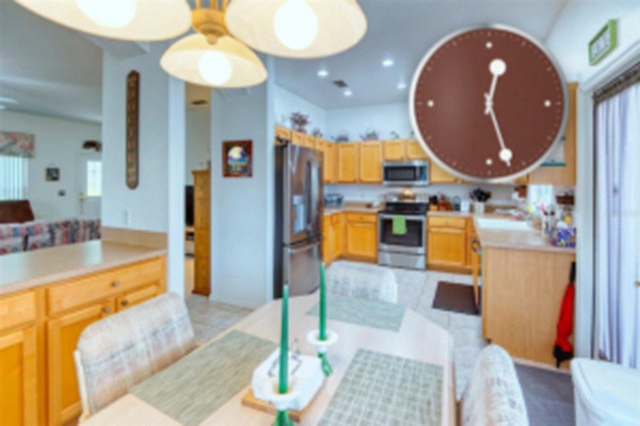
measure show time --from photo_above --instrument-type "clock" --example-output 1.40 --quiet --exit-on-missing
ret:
12.27
